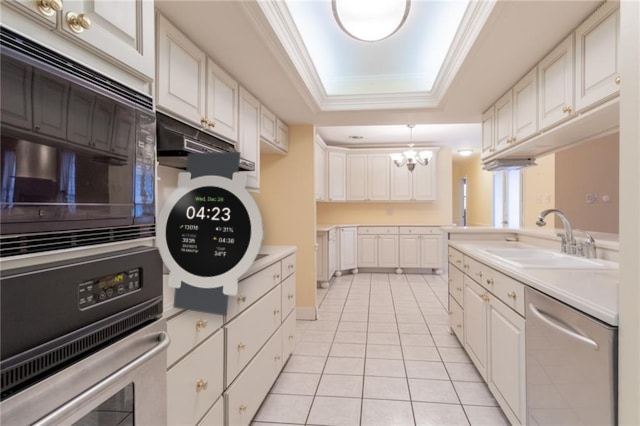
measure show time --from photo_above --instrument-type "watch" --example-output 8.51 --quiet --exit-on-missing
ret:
4.23
